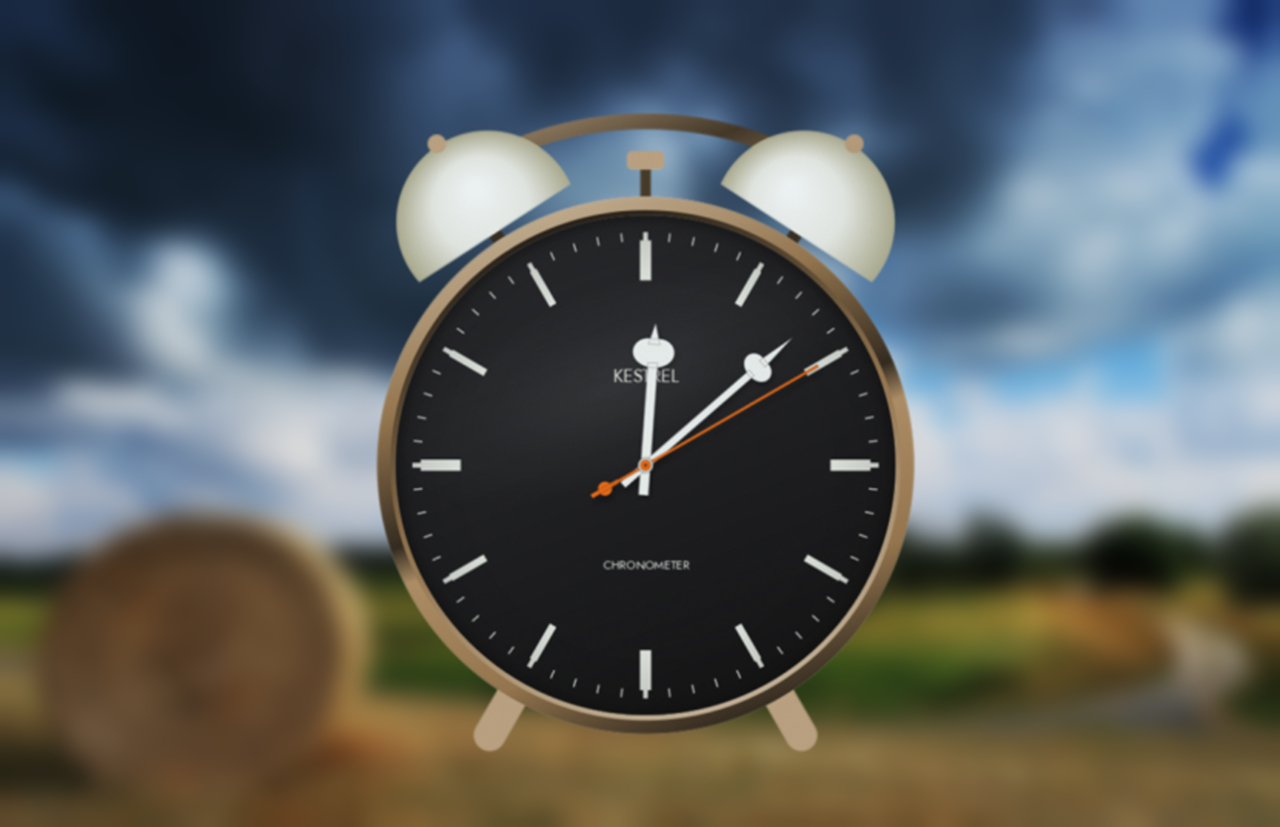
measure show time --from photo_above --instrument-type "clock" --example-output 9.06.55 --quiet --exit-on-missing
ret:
12.08.10
